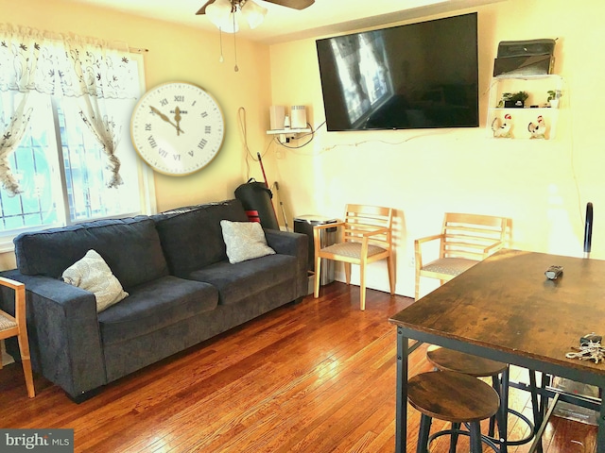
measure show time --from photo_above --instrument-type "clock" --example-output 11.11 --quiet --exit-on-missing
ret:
11.51
